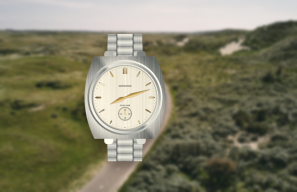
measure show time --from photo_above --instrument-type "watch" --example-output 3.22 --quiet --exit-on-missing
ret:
8.12
